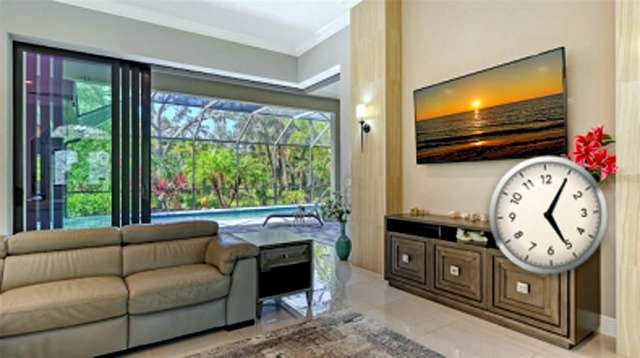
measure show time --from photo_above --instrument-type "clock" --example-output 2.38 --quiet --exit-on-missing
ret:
5.05
